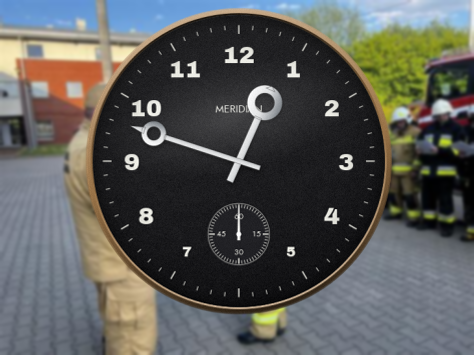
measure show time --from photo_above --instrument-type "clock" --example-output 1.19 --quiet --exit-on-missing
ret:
12.48
